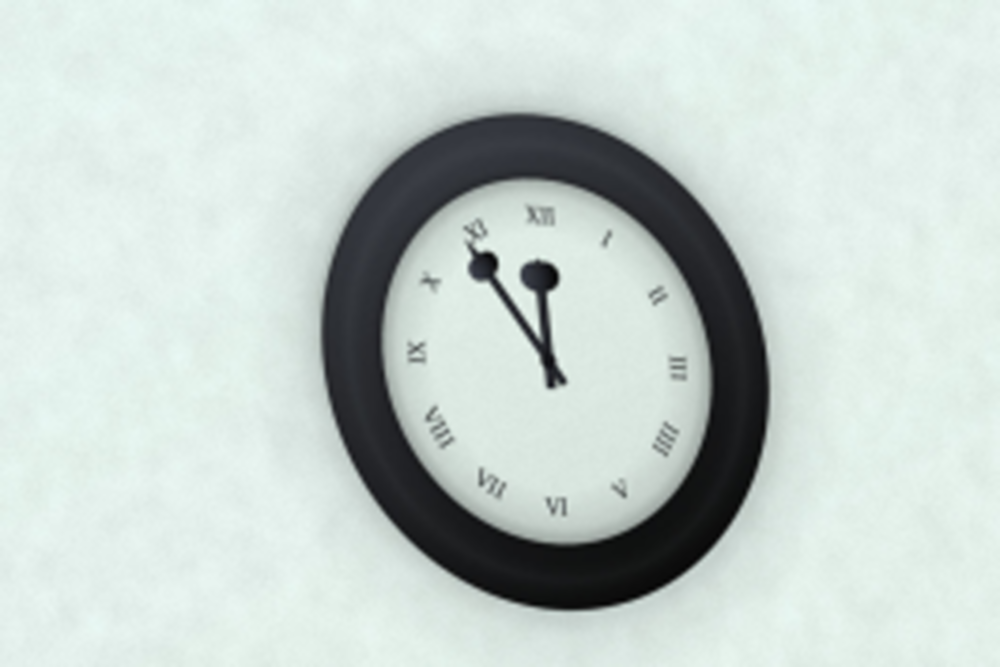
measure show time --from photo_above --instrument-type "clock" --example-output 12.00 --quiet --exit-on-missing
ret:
11.54
